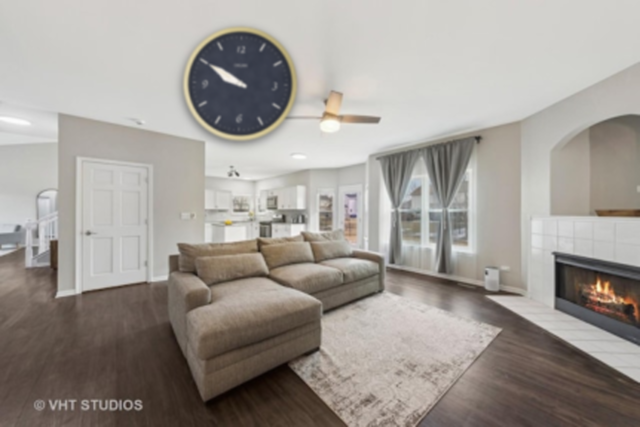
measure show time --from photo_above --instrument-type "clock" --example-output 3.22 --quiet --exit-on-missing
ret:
9.50
